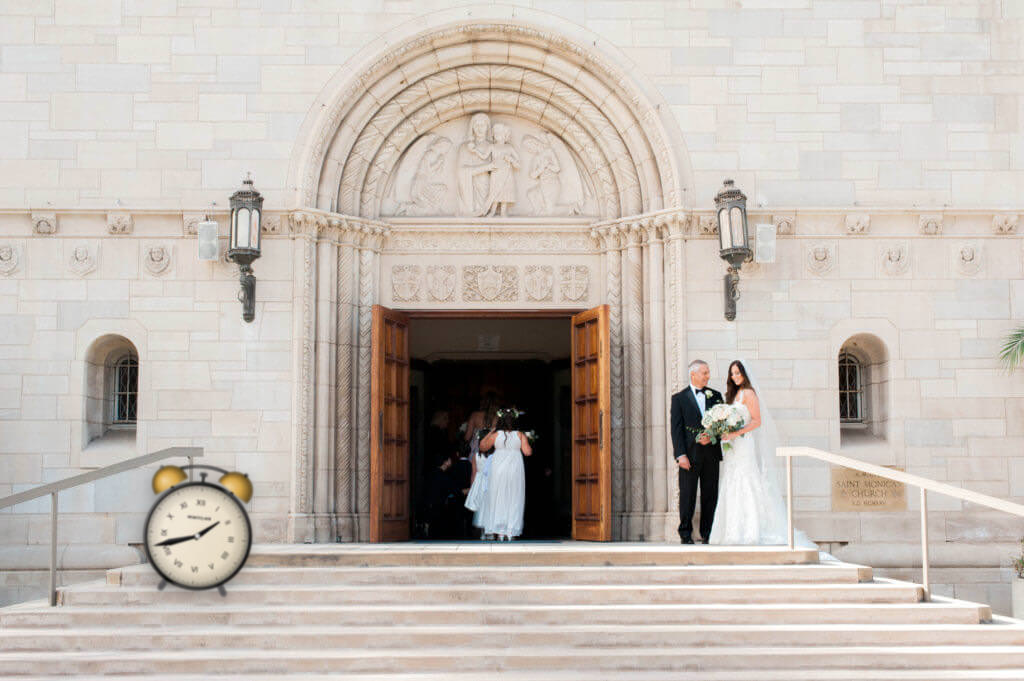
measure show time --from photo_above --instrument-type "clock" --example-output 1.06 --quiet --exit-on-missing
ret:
1.42
